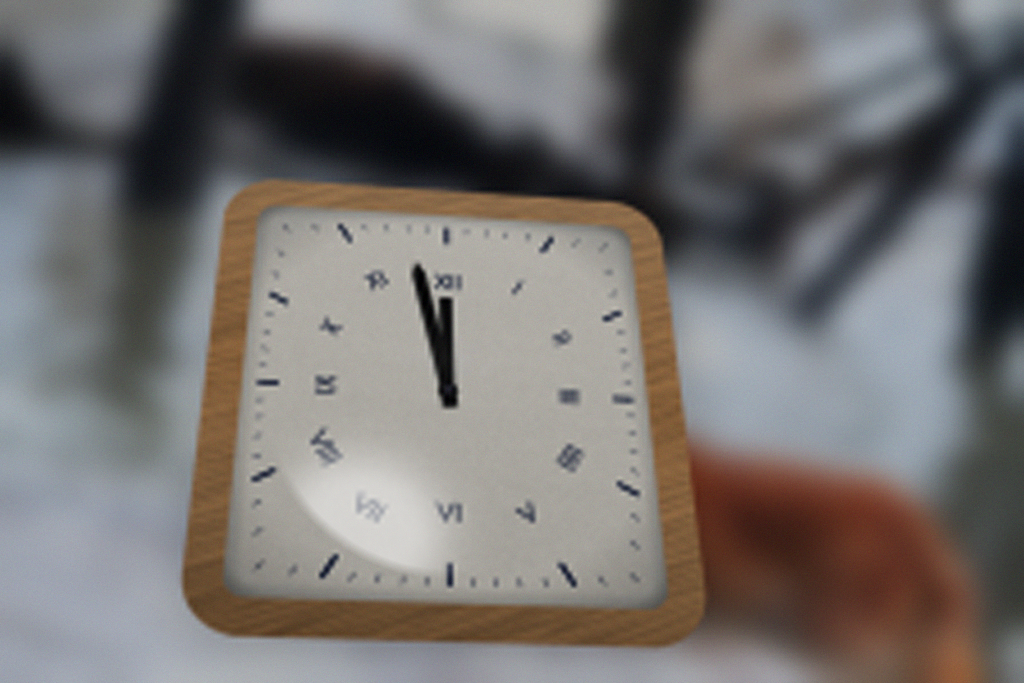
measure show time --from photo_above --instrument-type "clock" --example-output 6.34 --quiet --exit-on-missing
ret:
11.58
